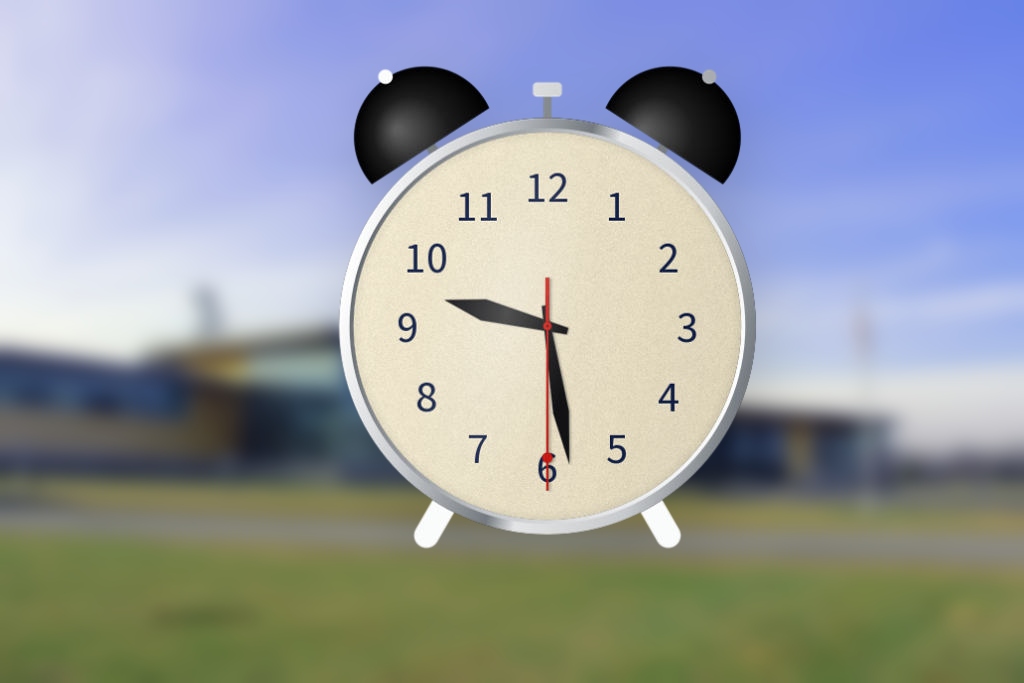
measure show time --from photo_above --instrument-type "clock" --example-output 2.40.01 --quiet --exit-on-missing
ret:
9.28.30
